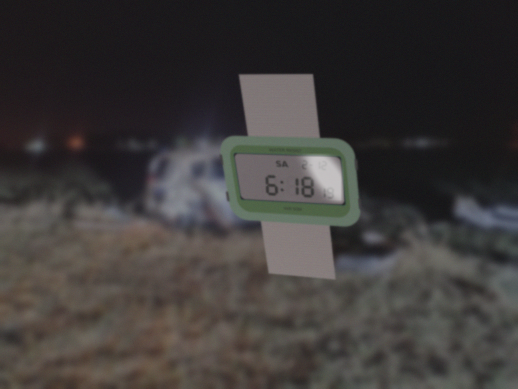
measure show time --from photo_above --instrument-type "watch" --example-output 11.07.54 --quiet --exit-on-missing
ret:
6.18.19
